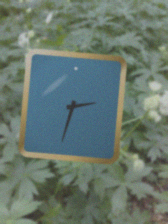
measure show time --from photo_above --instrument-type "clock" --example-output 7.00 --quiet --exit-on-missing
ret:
2.32
